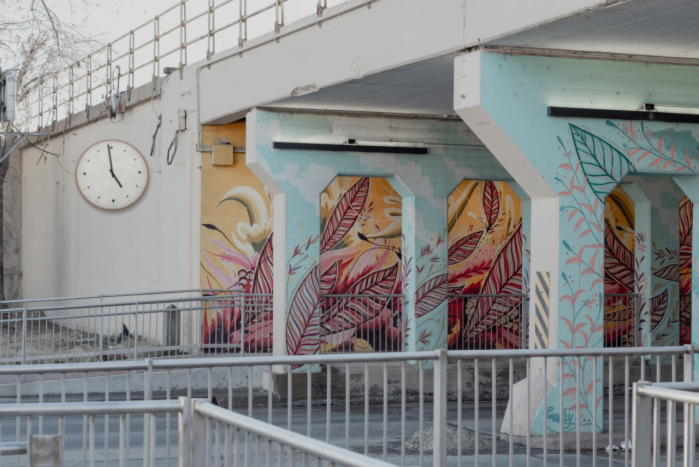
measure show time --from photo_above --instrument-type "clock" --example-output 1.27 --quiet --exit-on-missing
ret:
4.59
